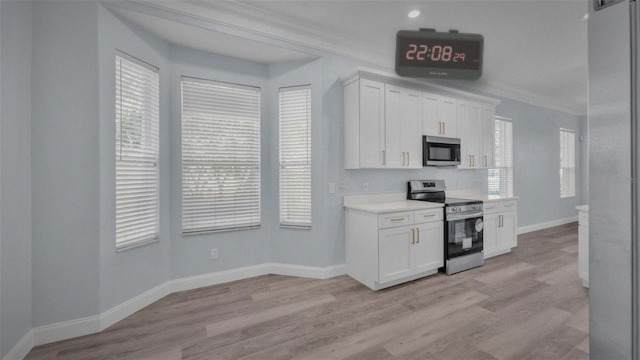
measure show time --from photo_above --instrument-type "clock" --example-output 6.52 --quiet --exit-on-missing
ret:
22.08
